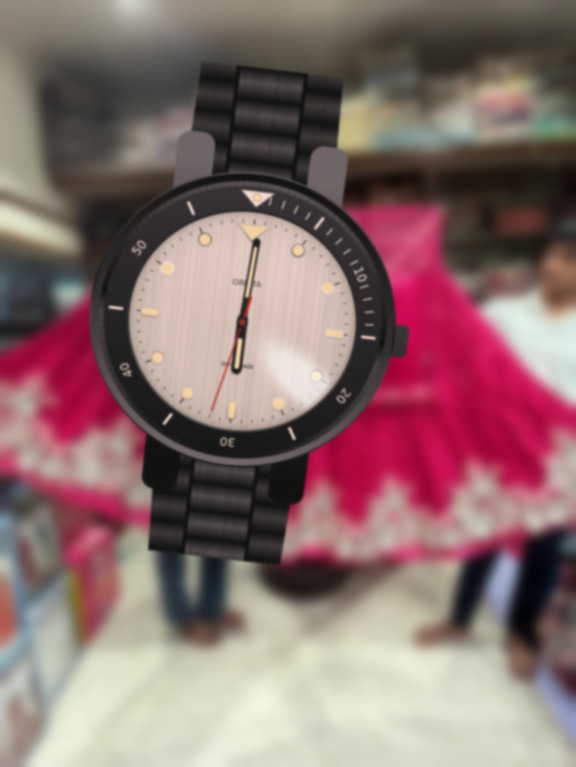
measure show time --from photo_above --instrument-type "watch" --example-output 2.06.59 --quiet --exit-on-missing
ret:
6.00.32
